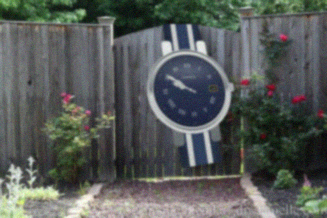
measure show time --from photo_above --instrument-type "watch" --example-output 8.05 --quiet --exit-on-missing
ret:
9.51
